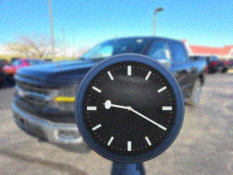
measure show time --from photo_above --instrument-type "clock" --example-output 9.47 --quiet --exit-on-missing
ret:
9.20
